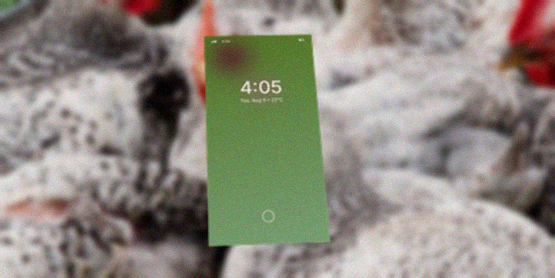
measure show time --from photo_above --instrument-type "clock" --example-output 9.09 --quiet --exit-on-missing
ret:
4.05
